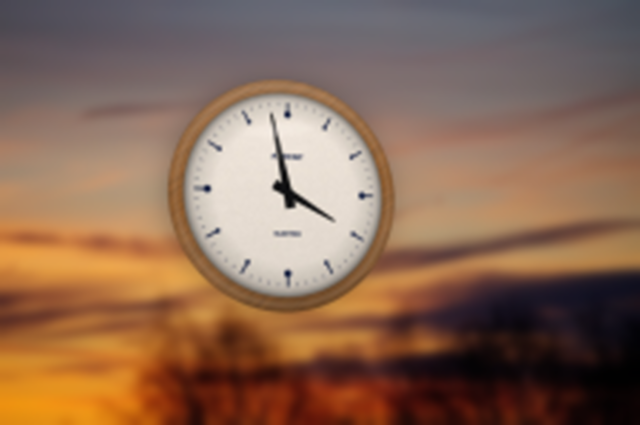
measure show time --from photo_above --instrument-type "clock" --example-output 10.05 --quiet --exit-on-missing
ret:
3.58
